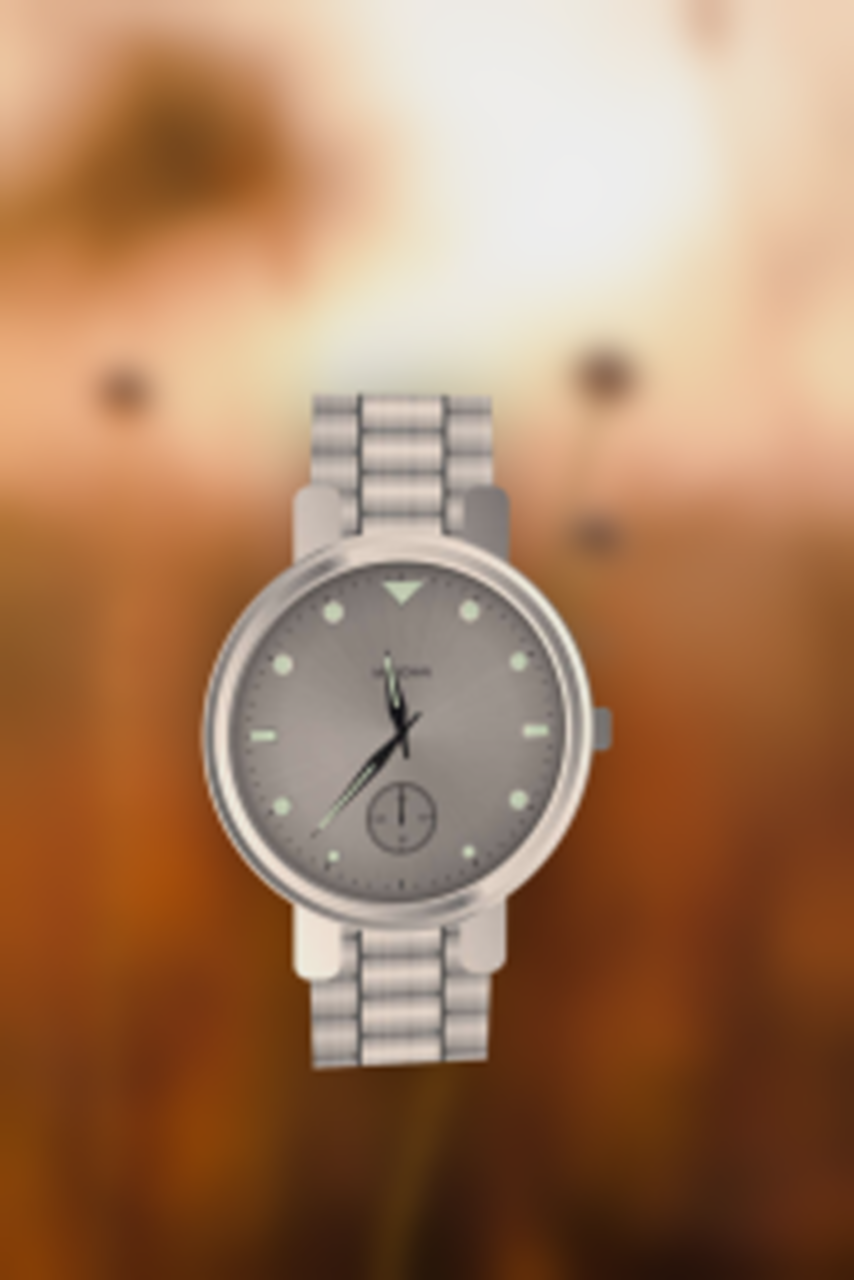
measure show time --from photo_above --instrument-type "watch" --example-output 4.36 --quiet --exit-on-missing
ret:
11.37
